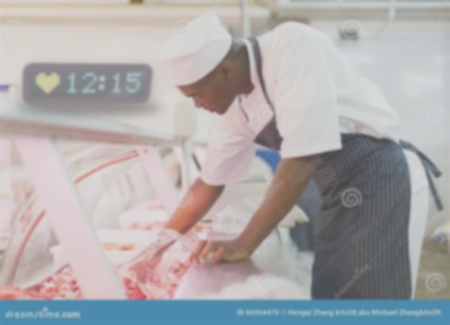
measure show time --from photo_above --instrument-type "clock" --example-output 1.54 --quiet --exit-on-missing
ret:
12.15
